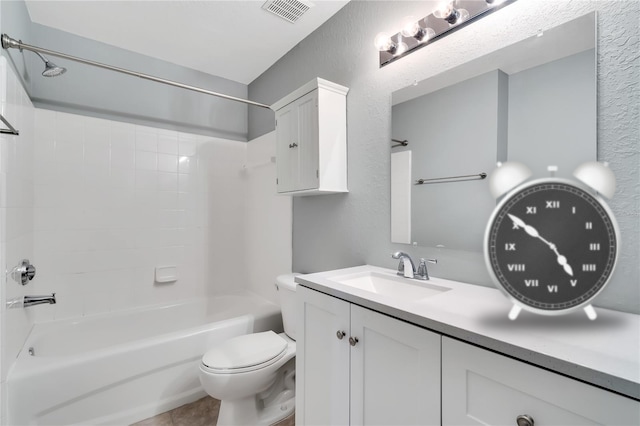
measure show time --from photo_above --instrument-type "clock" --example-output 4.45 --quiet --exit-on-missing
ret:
4.51
